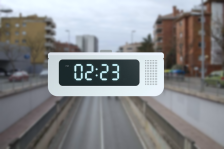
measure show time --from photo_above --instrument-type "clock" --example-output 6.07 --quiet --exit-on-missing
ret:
2.23
